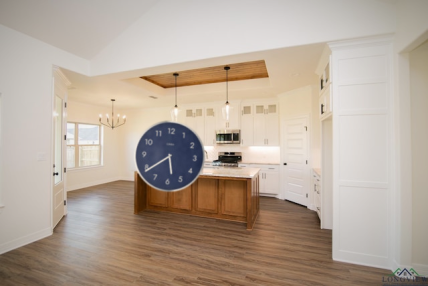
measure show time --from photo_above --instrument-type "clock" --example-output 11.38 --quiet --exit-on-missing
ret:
5.39
